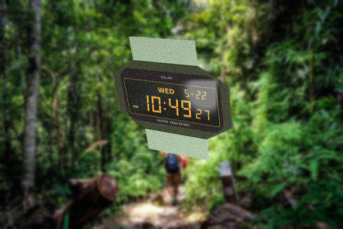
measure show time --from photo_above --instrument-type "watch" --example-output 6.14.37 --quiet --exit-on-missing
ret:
10.49.27
